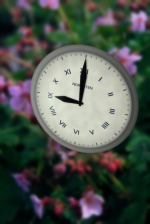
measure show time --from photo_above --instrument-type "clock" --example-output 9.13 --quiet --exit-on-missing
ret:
9.00
